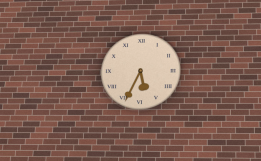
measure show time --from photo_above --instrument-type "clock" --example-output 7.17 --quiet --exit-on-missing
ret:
5.34
